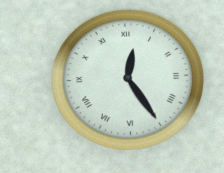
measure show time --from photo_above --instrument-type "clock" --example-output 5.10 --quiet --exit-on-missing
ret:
12.25
